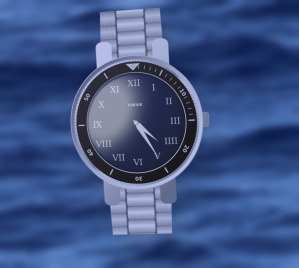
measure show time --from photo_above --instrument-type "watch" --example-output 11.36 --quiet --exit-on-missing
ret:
4.25
